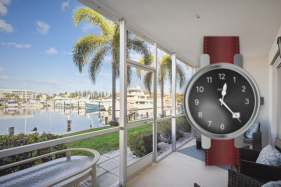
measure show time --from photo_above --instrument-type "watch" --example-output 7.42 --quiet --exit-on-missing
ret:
12.23
